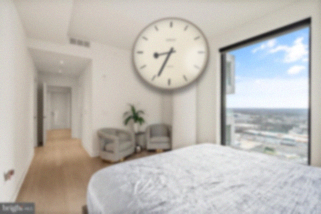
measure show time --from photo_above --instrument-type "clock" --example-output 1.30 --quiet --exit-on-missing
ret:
8.34
